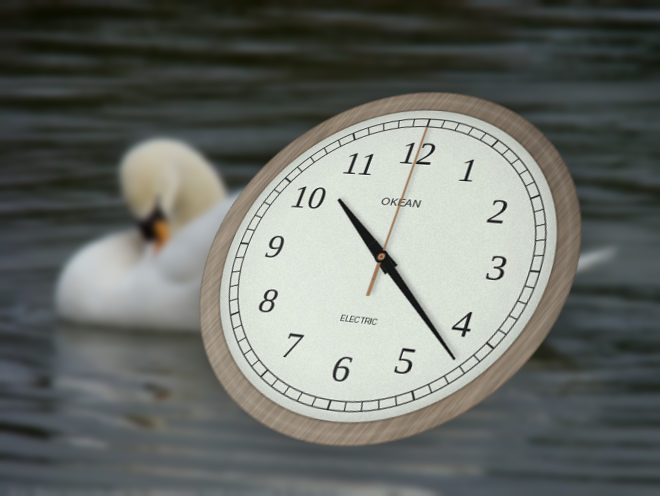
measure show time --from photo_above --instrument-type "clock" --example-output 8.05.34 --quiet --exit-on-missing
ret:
10.22.00
